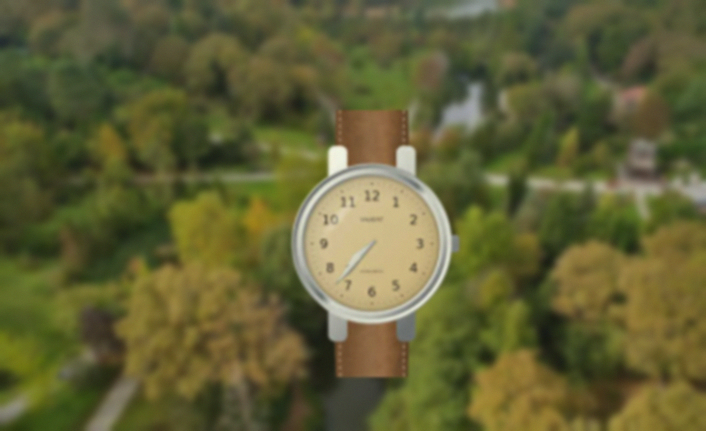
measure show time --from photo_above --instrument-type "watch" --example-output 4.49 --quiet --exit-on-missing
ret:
7.37
